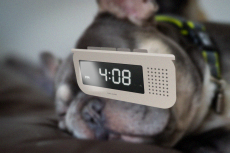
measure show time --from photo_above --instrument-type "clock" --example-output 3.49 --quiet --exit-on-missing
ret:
4.08
